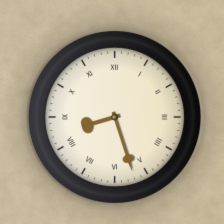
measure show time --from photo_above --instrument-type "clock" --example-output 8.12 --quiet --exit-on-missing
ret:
8.27
